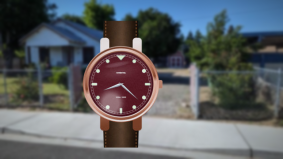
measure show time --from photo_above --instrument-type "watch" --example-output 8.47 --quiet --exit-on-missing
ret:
8.22
